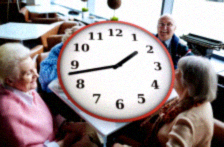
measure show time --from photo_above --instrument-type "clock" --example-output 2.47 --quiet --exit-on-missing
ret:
1.43
